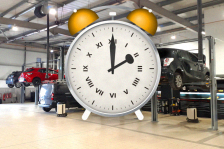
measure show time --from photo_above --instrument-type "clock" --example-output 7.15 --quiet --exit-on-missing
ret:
2.00
